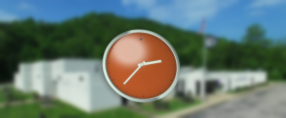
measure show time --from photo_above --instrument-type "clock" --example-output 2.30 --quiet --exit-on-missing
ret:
2.37
